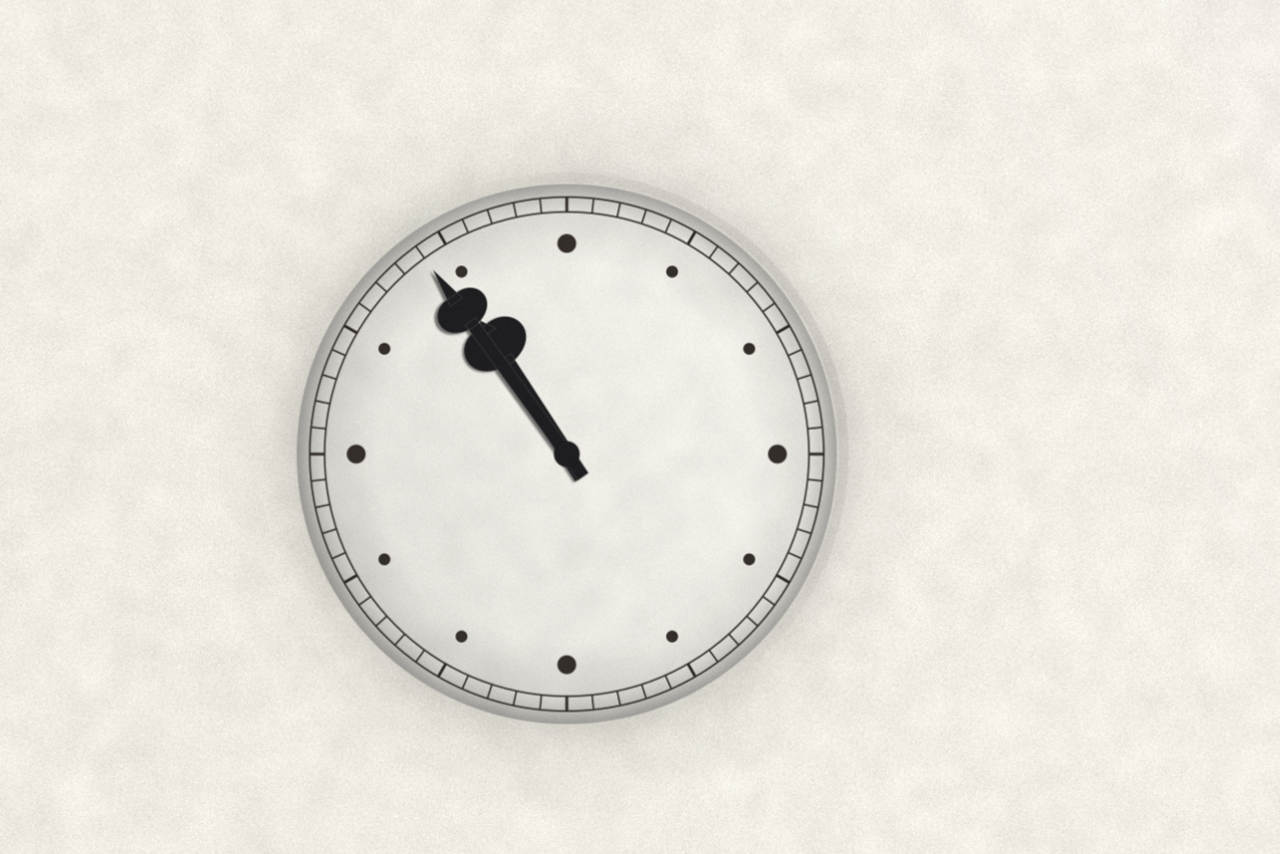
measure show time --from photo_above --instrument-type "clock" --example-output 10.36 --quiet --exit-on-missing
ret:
10.54
